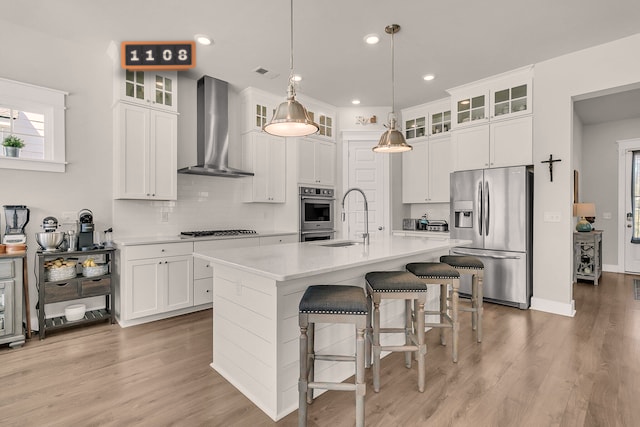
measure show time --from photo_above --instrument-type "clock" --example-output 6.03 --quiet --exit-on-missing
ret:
11.08
